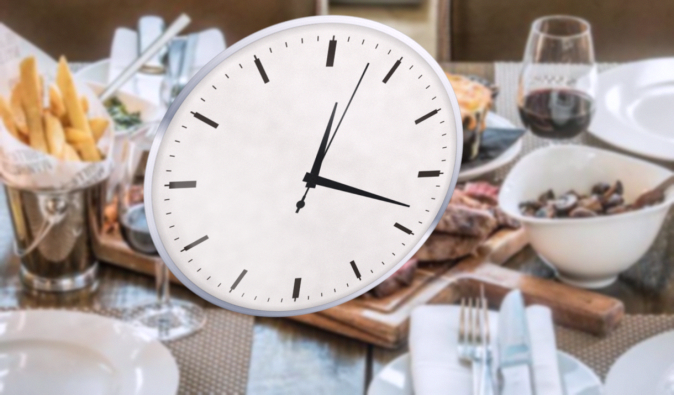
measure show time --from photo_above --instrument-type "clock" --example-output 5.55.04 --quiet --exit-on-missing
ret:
12.18.03
